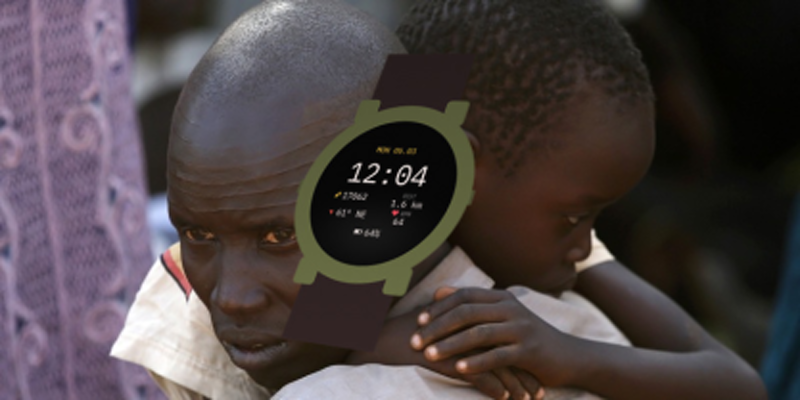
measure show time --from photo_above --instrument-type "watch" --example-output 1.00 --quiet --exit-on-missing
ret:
12.04
